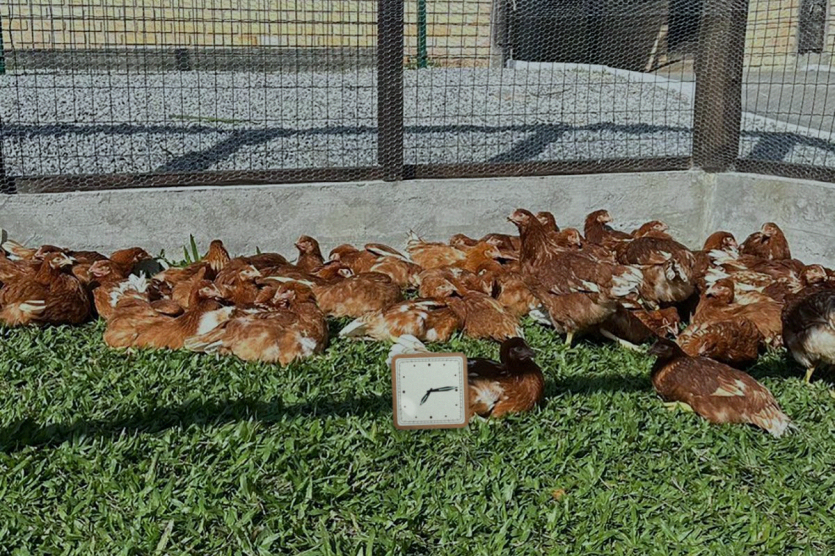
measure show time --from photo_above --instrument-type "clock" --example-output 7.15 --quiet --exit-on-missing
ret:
7.14
